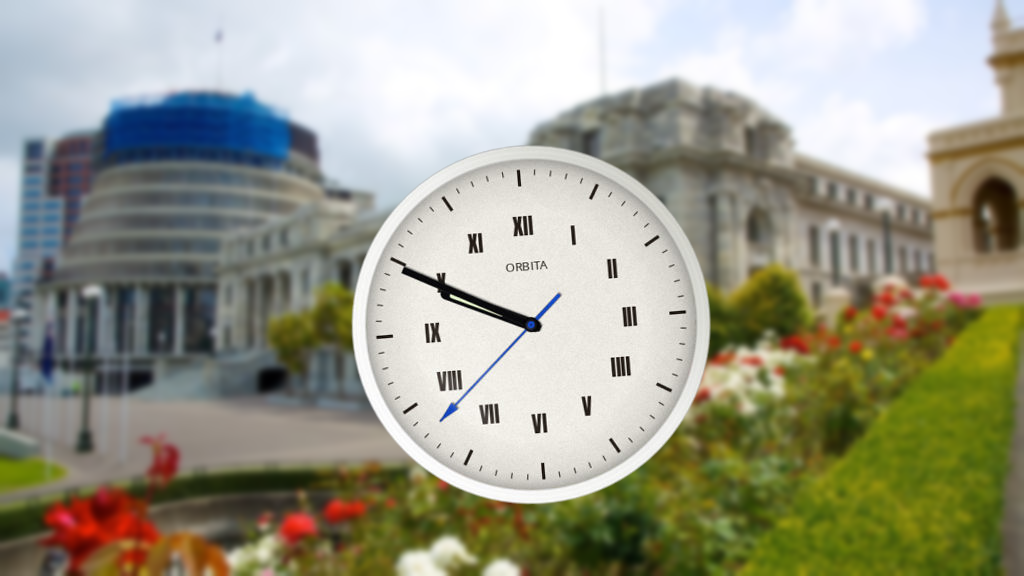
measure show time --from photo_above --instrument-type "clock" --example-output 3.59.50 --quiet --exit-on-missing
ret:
9.49.38
